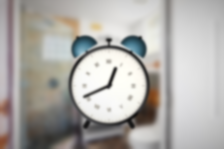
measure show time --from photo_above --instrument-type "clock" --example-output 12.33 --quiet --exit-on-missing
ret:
12.41
